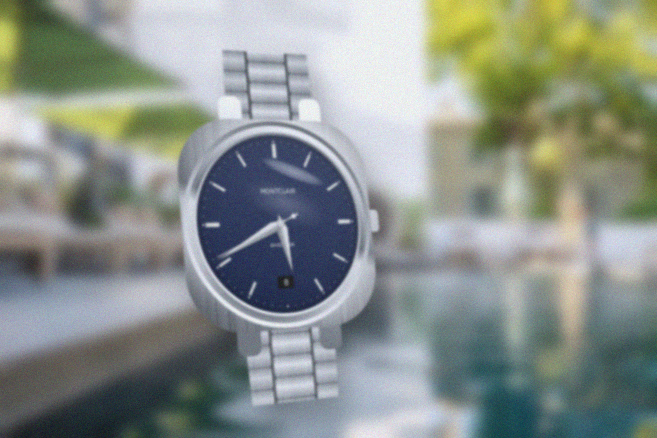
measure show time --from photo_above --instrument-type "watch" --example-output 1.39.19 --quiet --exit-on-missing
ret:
5.40.41
